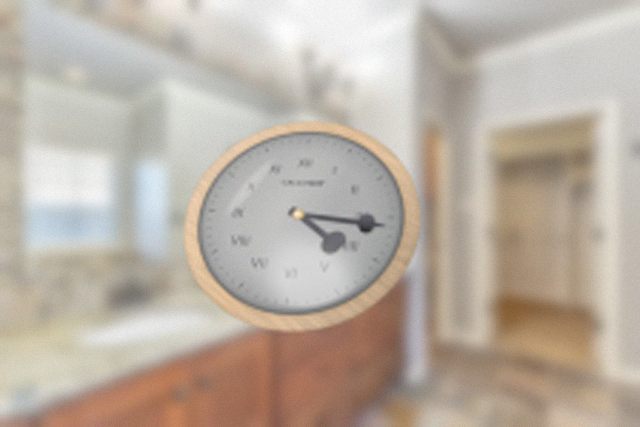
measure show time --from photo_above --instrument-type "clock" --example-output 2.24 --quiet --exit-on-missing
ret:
4.16
